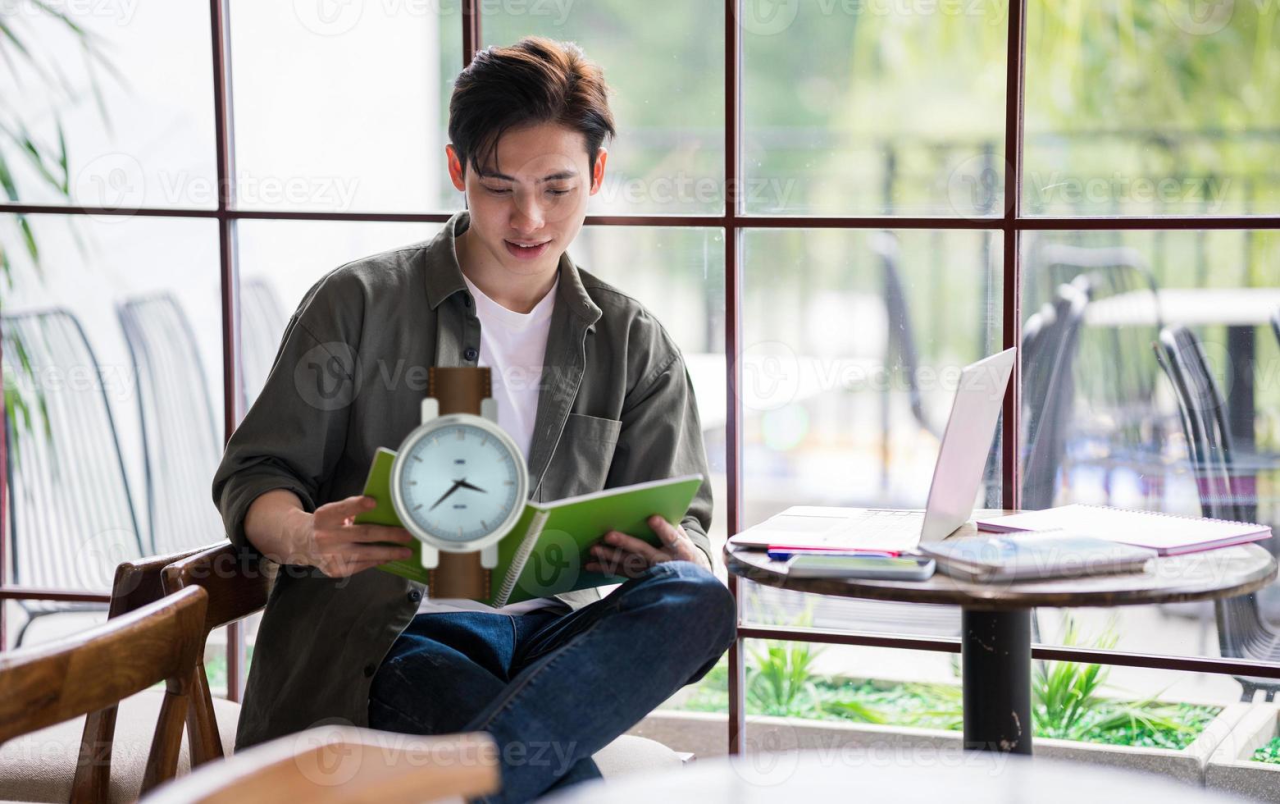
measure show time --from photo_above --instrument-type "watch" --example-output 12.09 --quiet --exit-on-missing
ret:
3.38
